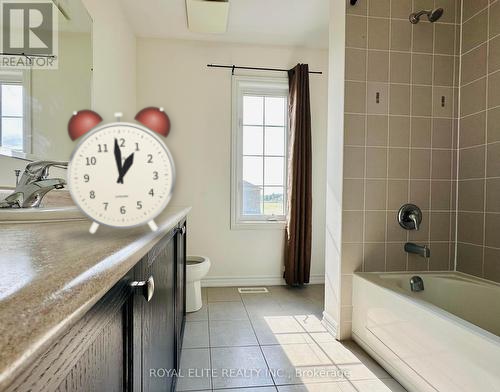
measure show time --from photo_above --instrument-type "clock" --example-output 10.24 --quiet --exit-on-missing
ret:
12.59
